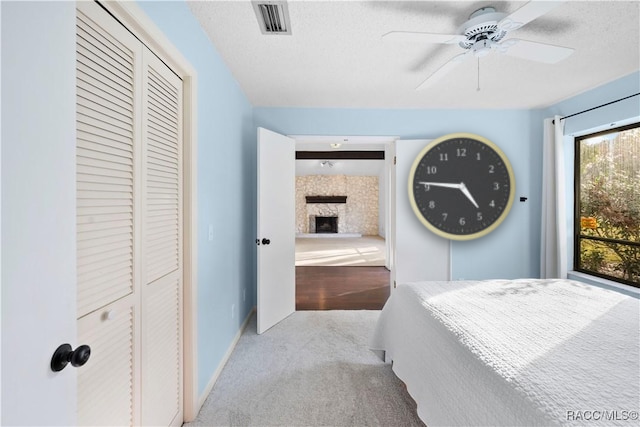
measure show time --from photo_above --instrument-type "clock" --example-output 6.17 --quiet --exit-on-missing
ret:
4.46
